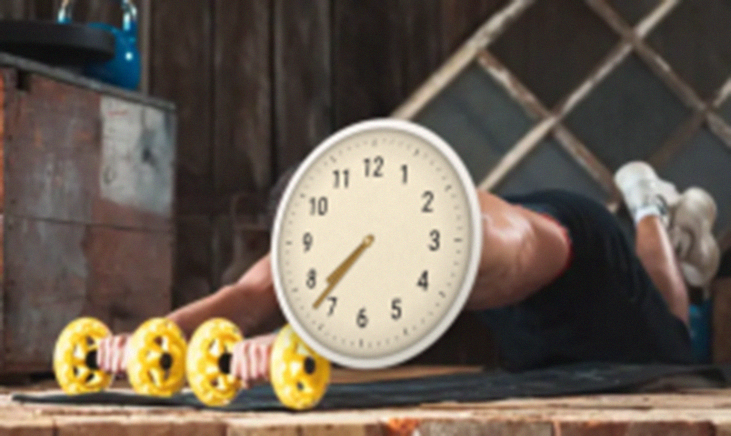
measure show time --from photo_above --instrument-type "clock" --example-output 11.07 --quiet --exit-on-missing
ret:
7.37
